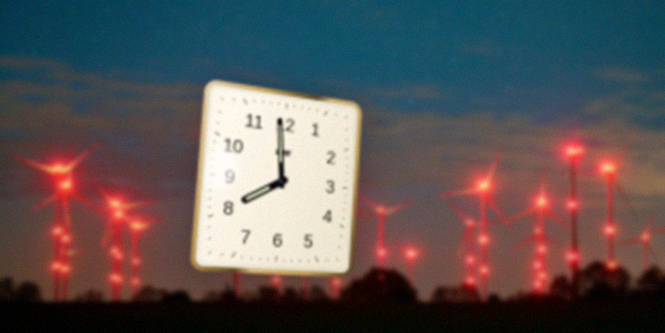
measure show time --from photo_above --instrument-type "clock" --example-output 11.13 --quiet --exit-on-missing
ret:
7.59
